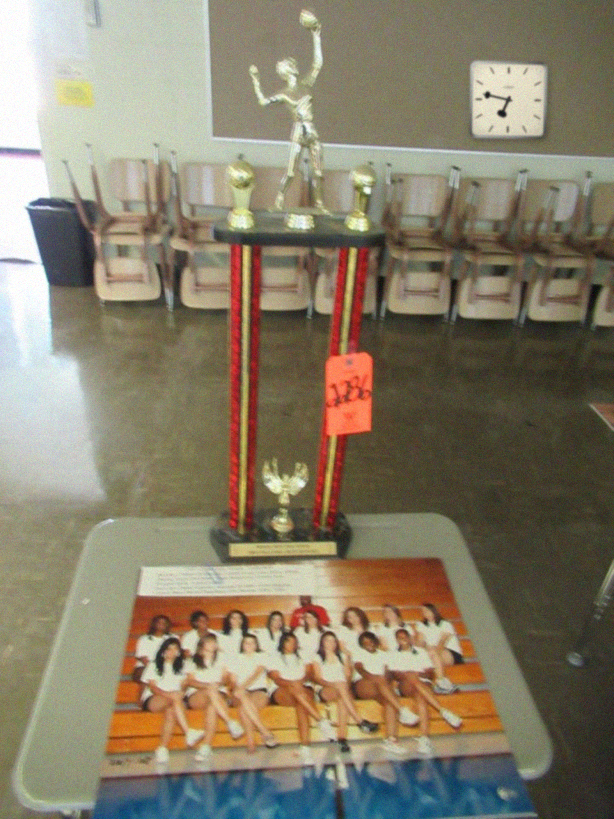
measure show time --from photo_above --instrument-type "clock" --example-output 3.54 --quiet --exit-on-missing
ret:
6.47
